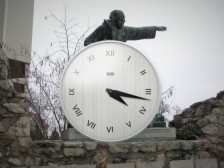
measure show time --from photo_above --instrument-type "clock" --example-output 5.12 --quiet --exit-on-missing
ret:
4.17
